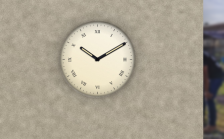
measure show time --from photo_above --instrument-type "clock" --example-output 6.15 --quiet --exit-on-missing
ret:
10.10
